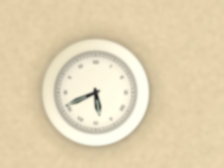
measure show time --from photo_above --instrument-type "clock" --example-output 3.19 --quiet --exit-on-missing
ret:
5.41
